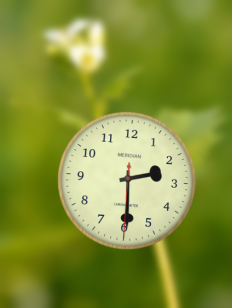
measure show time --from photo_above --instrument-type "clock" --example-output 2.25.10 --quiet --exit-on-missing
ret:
2.29.30
